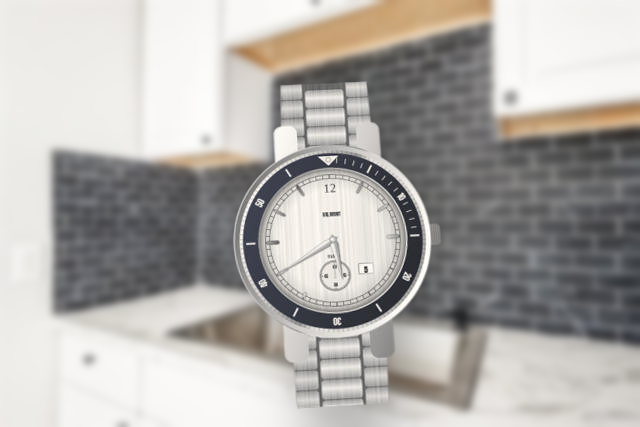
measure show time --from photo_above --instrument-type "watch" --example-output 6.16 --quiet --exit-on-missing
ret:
5.40
